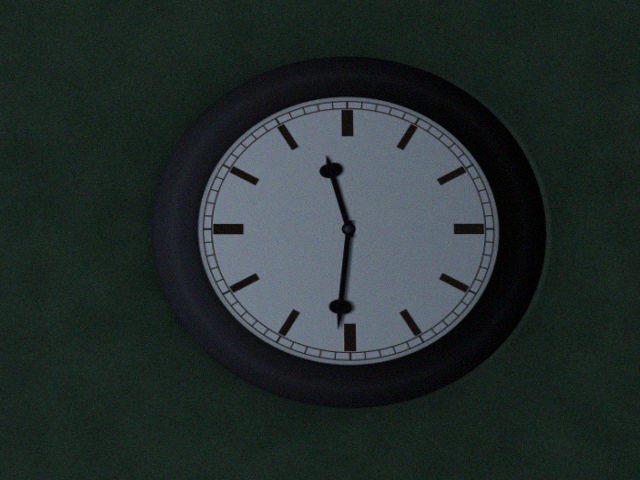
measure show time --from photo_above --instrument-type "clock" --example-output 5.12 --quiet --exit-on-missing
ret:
11.31
